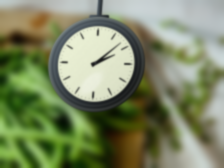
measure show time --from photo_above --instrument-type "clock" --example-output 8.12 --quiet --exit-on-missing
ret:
2.08
